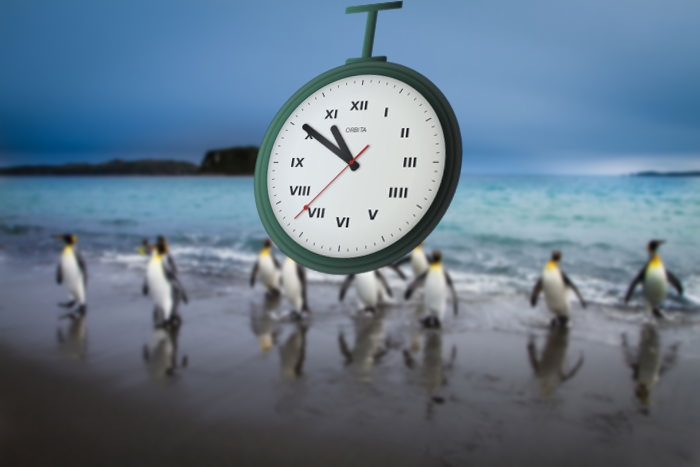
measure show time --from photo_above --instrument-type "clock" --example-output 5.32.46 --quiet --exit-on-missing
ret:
10.50.37
